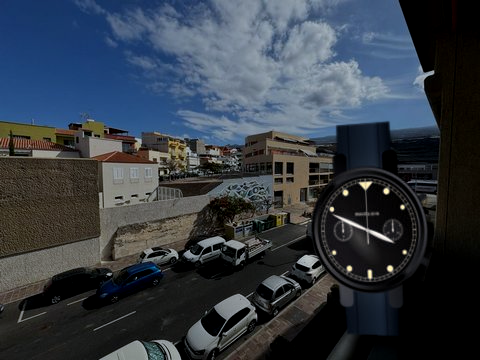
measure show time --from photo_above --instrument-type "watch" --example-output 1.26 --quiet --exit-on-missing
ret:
3.49
